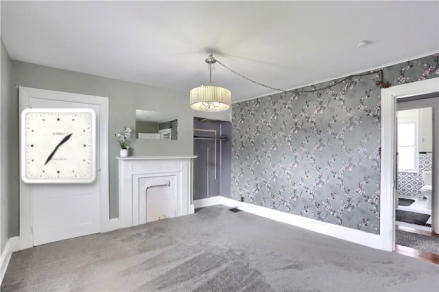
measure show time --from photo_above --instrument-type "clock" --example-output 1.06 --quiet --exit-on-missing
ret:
1.36
